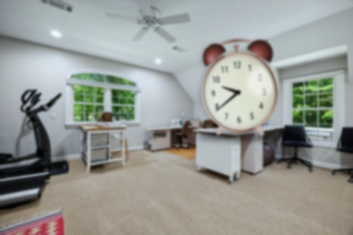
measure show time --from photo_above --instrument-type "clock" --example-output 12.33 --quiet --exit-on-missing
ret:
9.39
